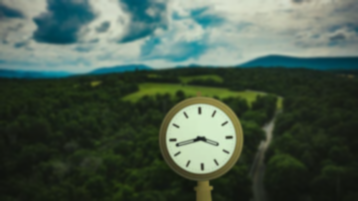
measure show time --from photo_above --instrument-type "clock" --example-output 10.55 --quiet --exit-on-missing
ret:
3.43
